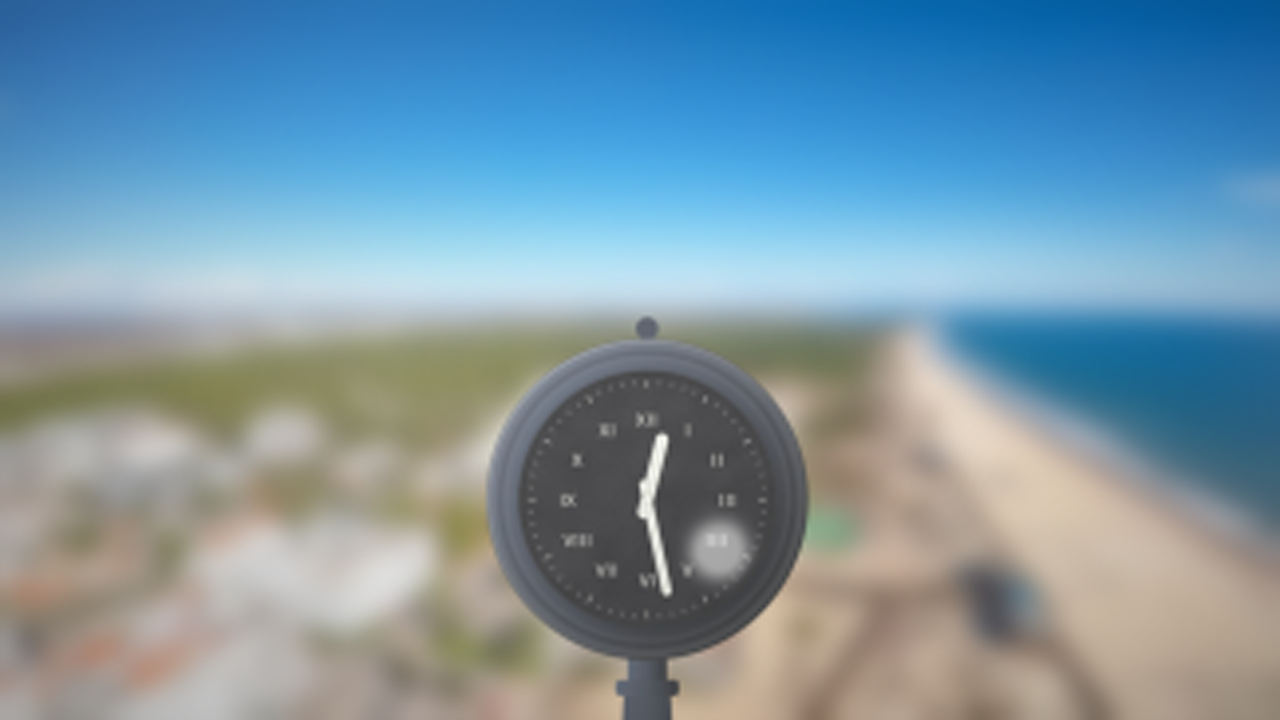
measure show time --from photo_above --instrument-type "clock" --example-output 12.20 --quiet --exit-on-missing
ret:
12.28
